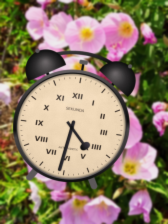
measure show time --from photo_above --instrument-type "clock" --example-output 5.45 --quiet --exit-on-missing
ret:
4.31
